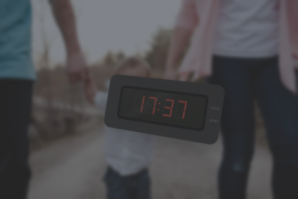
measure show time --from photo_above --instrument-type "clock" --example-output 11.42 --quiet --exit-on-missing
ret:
17.37
